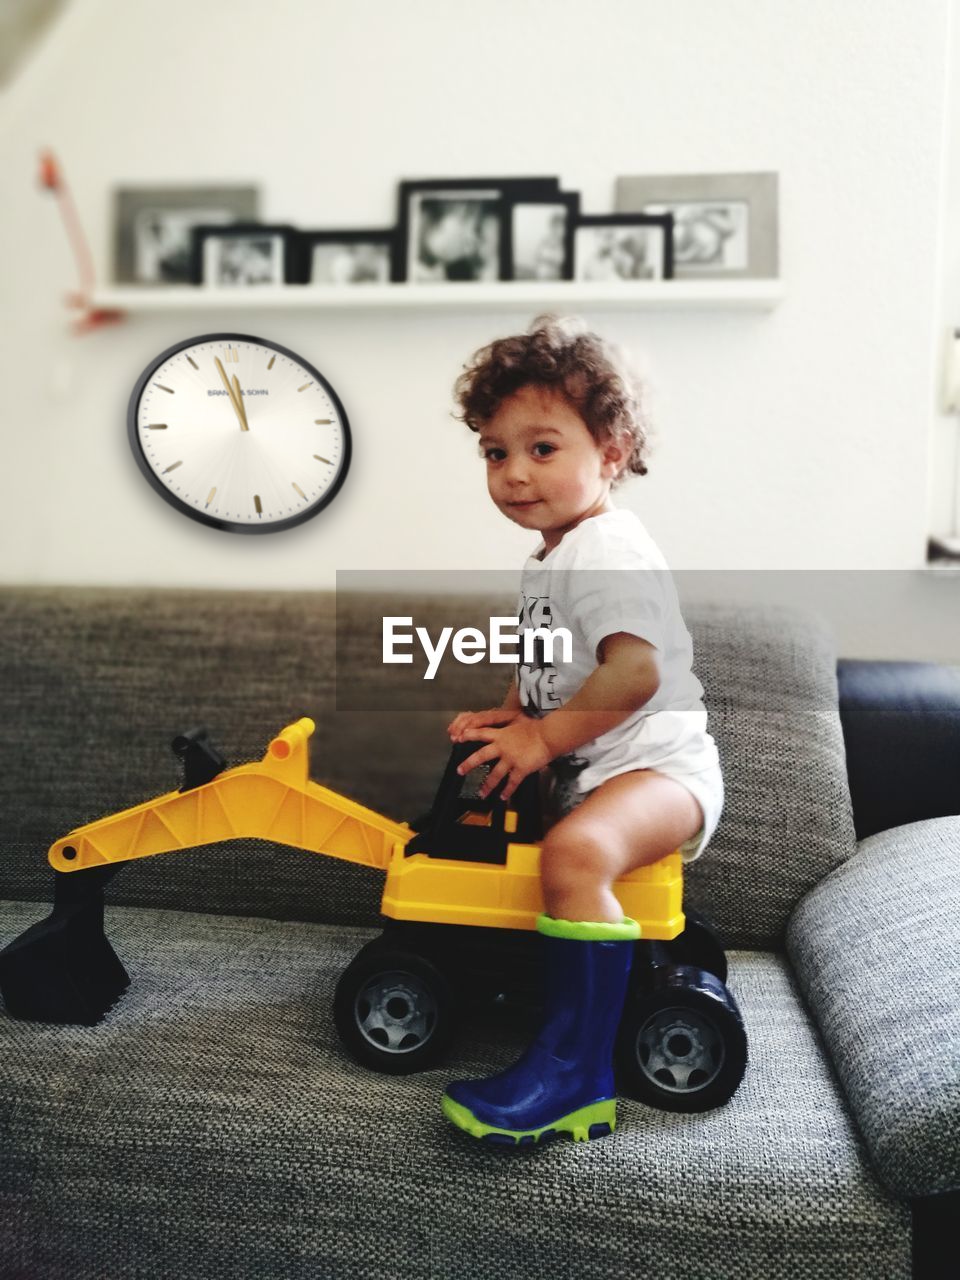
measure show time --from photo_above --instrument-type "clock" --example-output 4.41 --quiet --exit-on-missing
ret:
11.58
